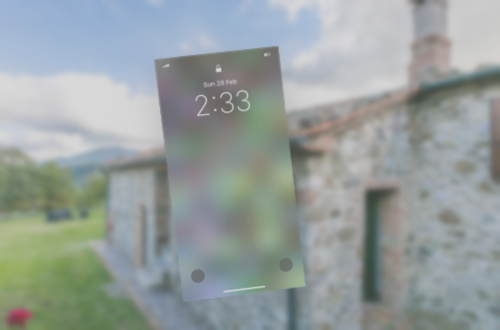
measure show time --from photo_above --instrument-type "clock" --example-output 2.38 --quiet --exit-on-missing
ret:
2.33
